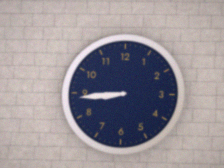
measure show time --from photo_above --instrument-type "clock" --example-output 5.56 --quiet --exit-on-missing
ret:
8.44
